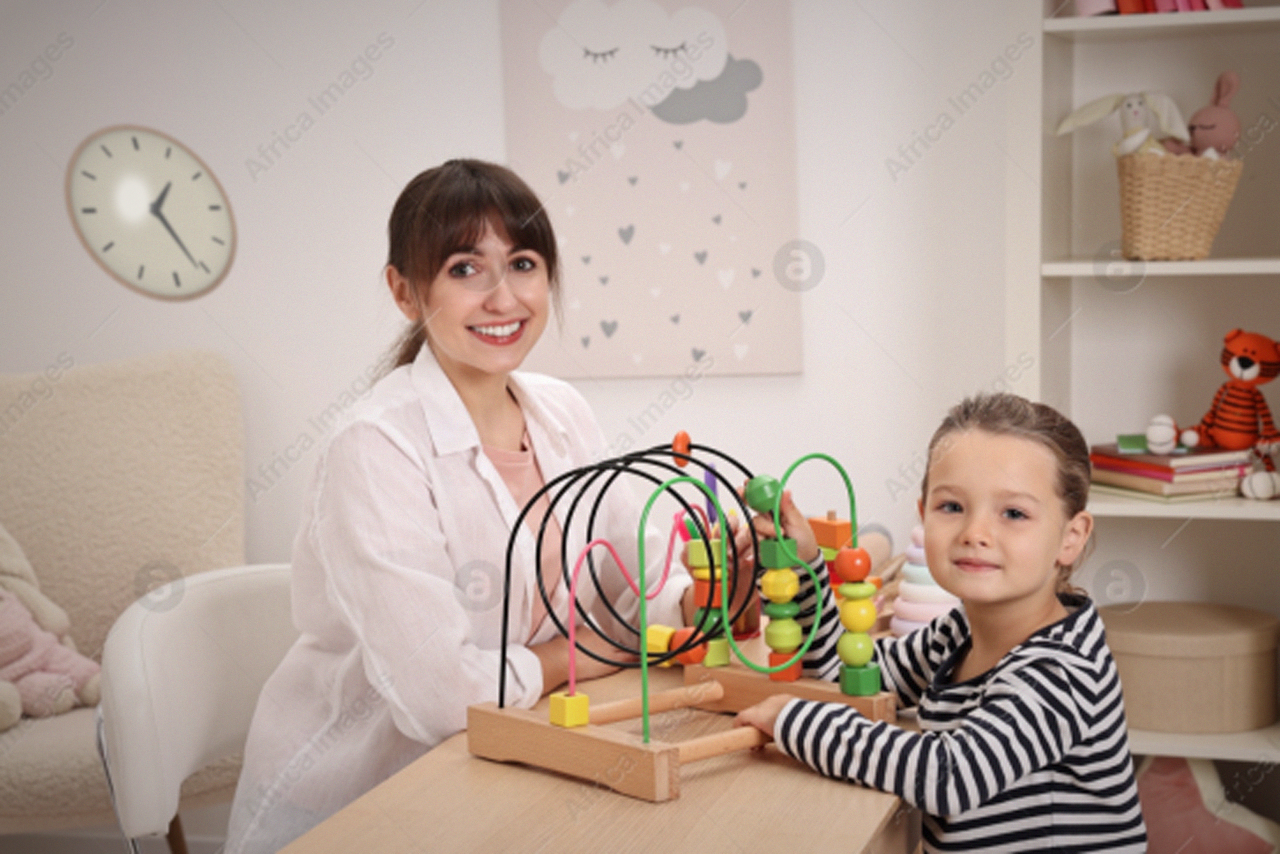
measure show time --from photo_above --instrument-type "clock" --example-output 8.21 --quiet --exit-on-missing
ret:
1.26
